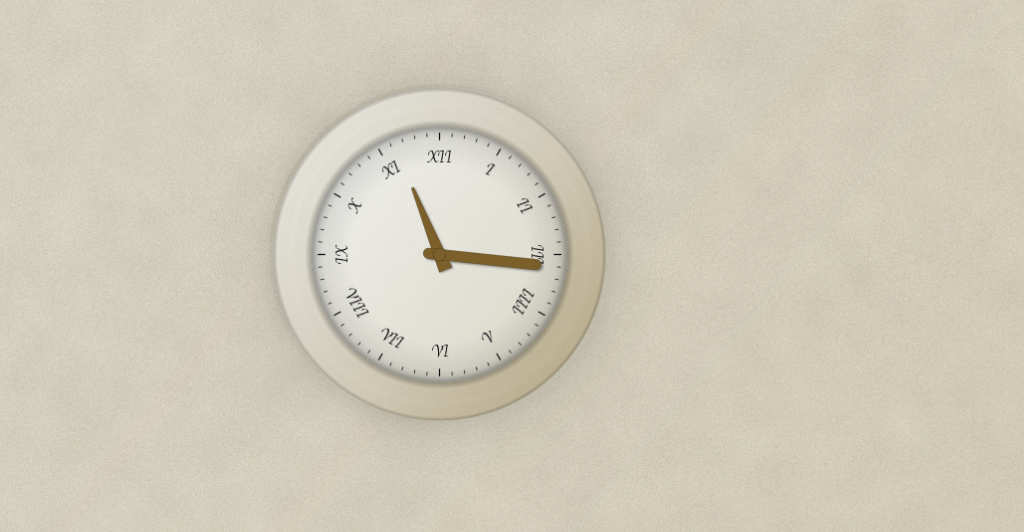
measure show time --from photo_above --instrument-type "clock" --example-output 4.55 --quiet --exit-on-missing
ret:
11.16
